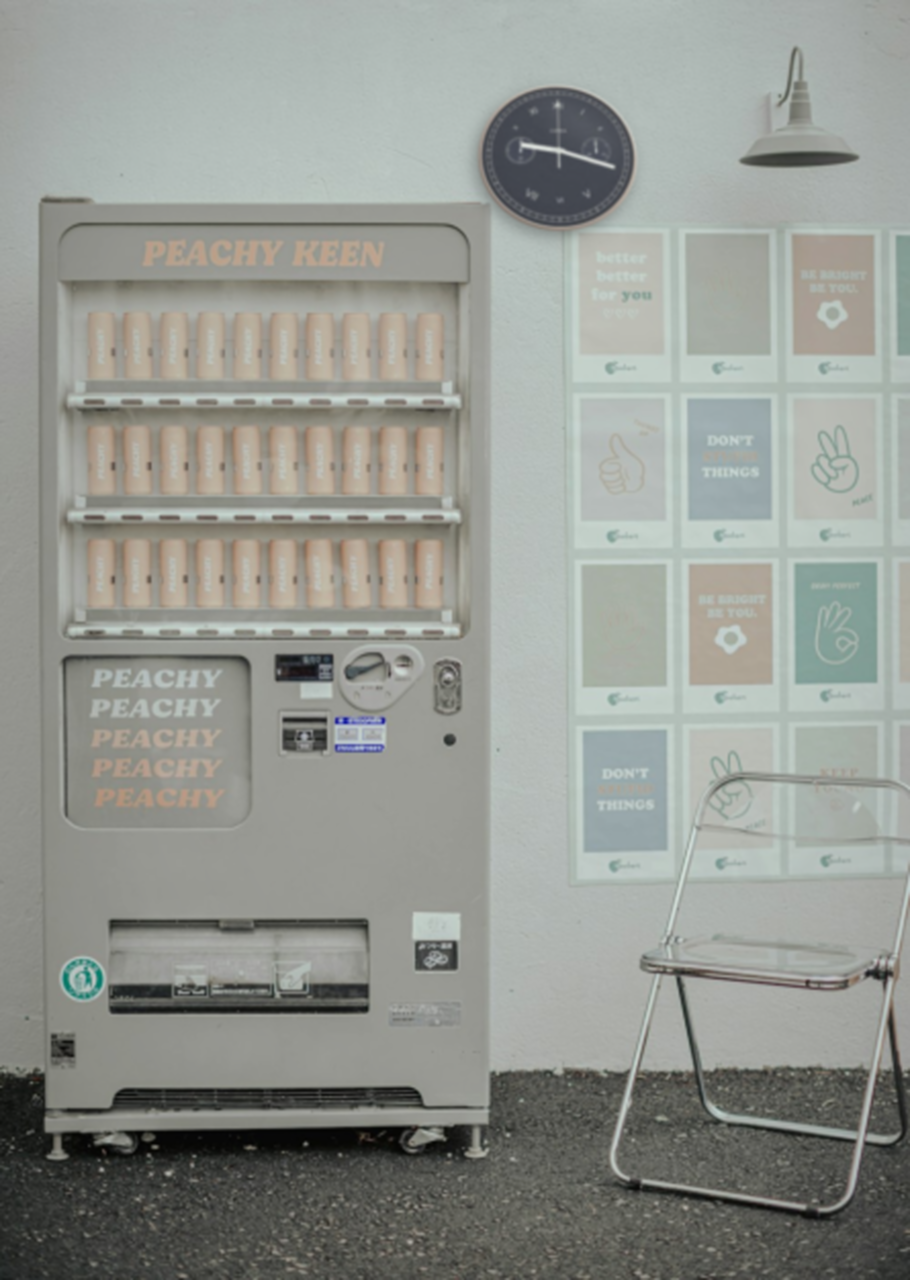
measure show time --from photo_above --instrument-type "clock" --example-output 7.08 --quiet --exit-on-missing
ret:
9.18
